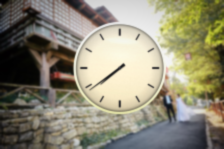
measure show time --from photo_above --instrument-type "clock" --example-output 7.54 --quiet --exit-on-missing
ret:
7.39
